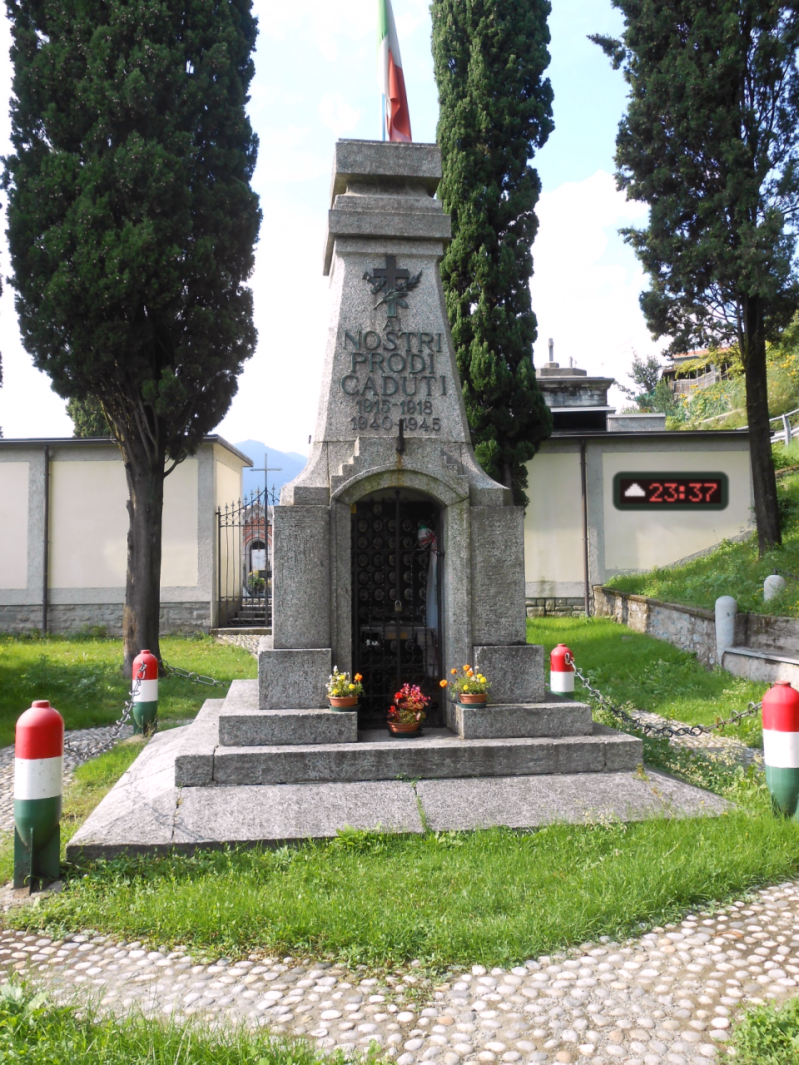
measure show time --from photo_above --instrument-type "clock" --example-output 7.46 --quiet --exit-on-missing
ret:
23.37
